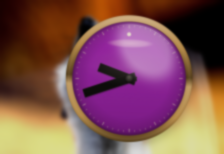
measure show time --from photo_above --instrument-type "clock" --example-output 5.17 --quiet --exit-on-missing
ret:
9.42
